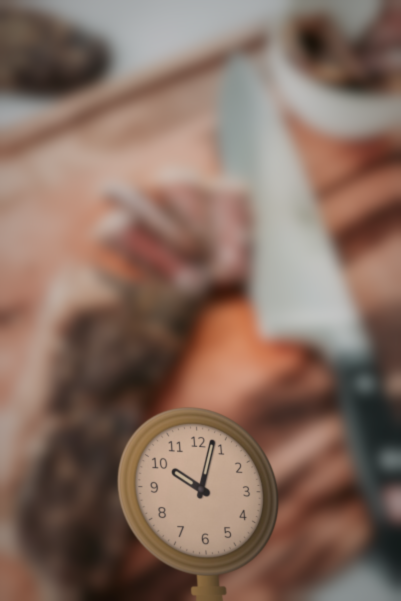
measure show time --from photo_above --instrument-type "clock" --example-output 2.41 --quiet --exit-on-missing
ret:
10.03
